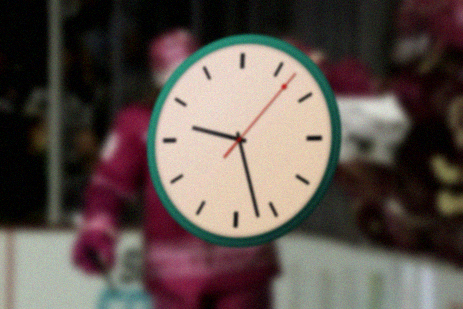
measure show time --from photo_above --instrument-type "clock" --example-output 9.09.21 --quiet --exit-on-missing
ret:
9.27.07
